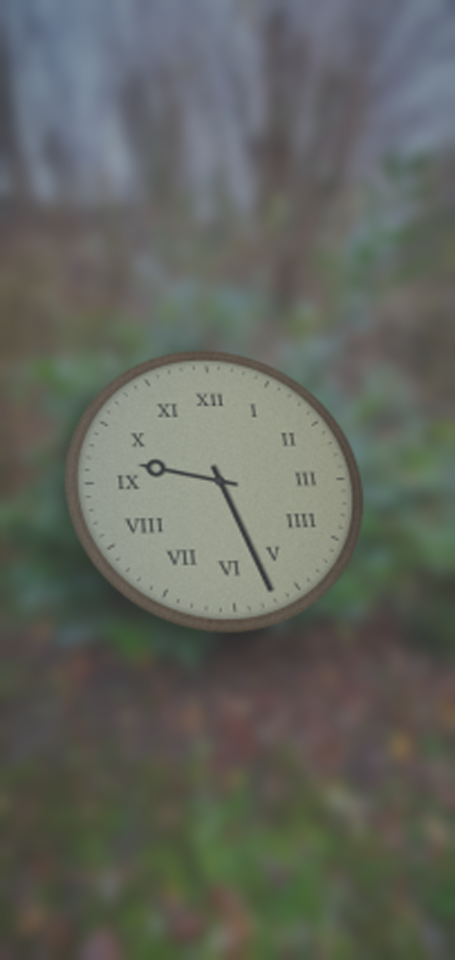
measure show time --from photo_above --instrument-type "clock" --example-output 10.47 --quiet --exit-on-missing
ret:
9.27
